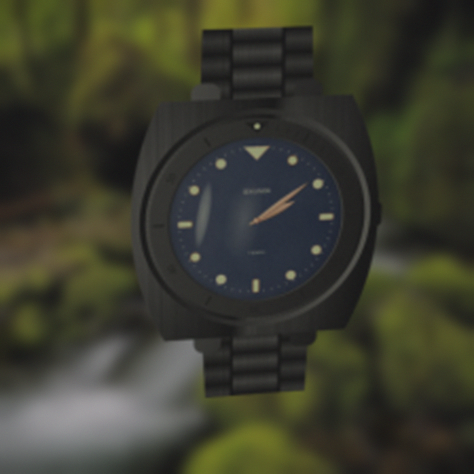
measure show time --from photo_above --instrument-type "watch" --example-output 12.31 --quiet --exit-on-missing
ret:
2.09
